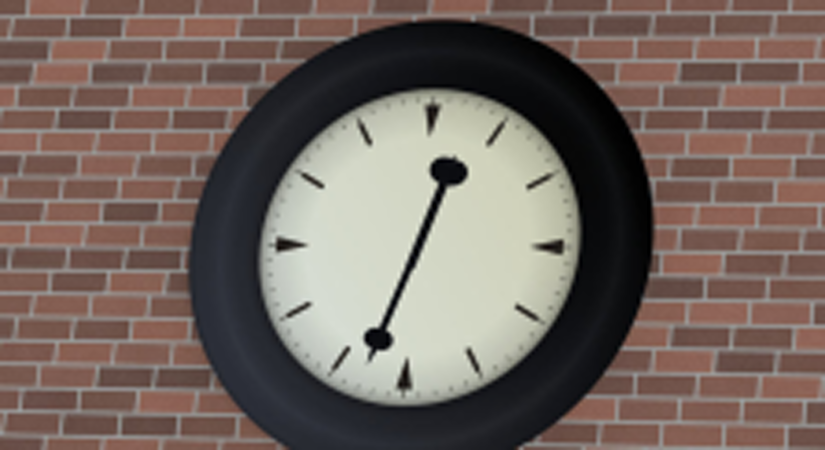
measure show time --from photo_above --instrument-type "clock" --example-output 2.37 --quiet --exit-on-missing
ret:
12.33
